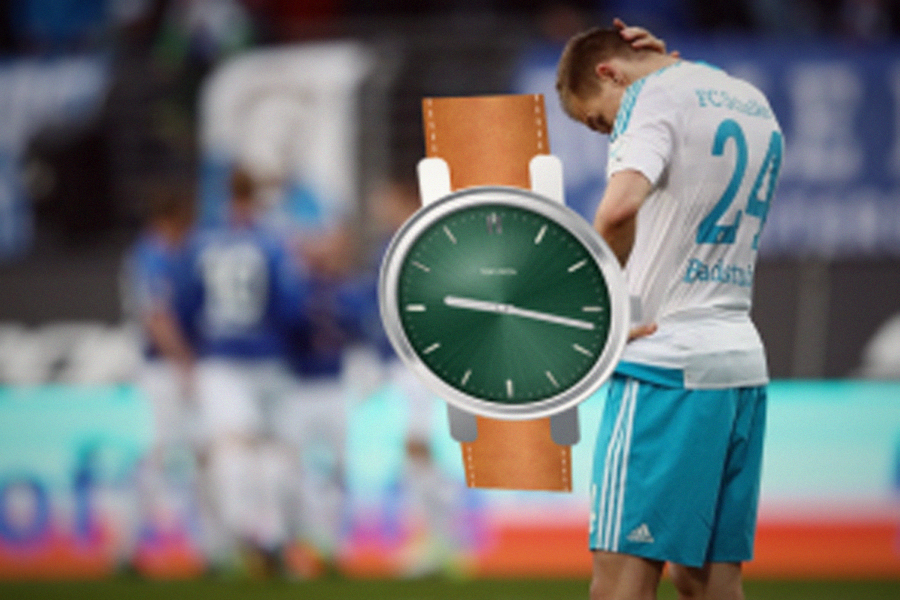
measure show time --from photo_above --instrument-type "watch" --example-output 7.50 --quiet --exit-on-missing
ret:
9.17
